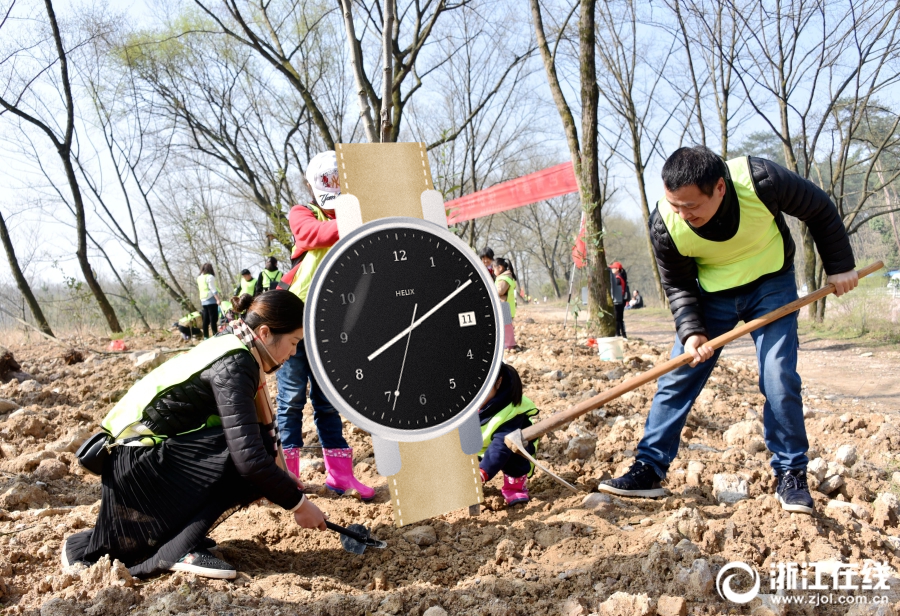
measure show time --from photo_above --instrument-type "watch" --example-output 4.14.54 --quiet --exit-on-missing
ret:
8.10.34
